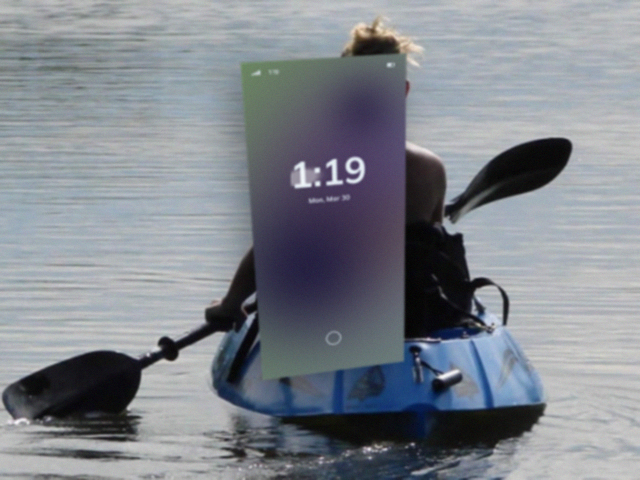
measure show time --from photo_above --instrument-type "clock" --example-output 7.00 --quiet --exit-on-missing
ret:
1.19
